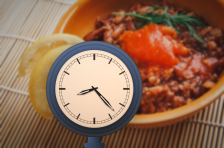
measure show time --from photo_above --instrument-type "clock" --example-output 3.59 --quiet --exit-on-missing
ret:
8.23
